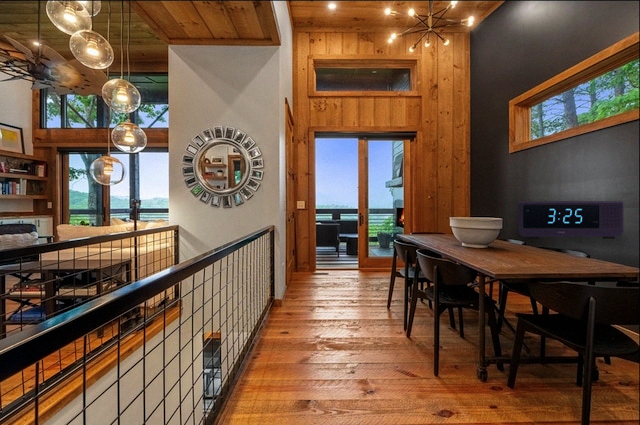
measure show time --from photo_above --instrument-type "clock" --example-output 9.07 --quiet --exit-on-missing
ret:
3.25
